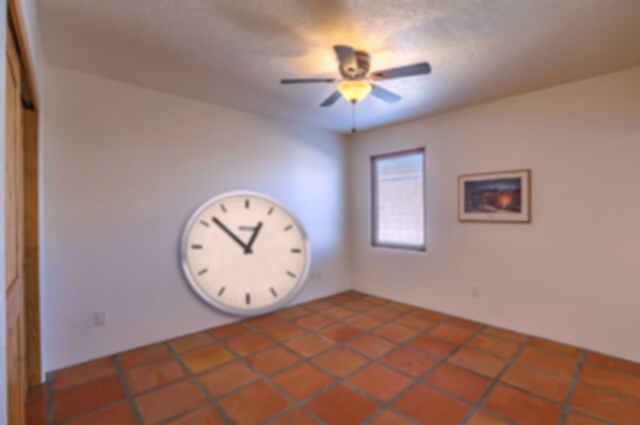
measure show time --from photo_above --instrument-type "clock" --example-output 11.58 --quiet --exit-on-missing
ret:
12.52
